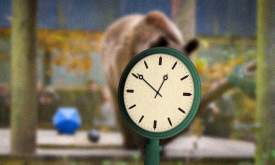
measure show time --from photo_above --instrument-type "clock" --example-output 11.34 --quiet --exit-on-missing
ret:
12.51
